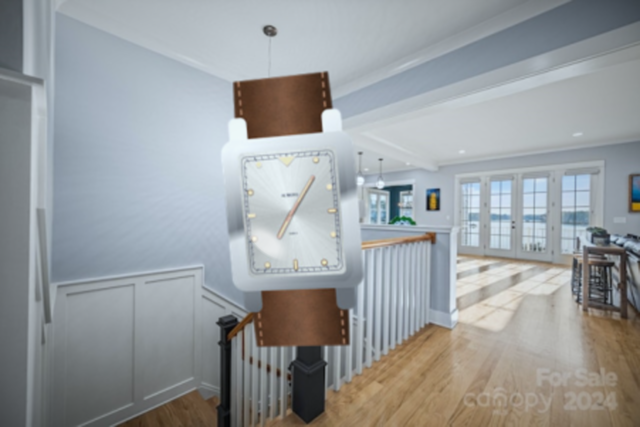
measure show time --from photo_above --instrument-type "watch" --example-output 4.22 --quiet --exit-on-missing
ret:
7.06
